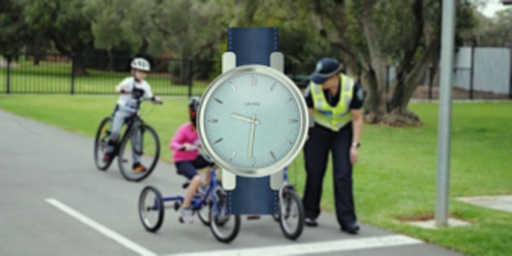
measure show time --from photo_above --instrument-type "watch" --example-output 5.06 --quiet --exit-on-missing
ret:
9.31
